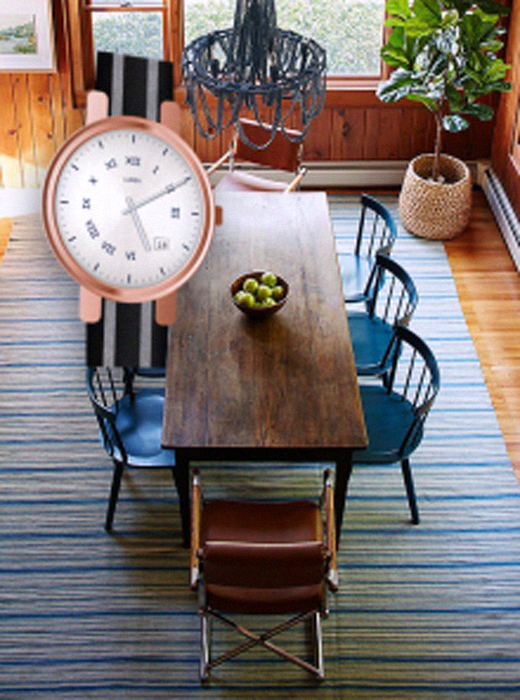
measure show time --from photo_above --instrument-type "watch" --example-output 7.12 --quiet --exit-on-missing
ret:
5.10
